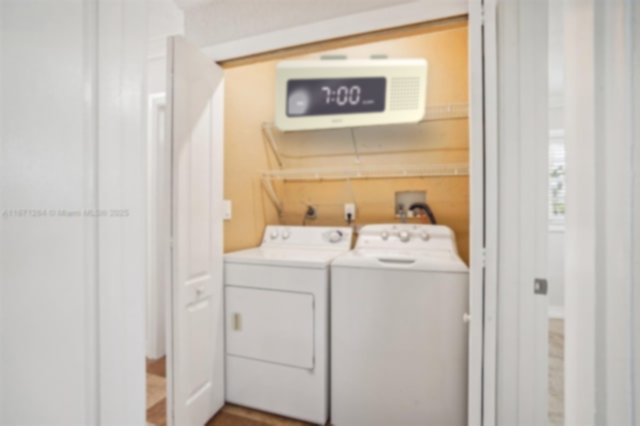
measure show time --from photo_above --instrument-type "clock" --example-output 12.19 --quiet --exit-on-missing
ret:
7.00
